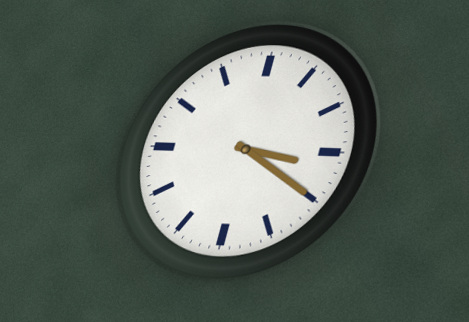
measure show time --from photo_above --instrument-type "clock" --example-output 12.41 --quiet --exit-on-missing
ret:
3.20
